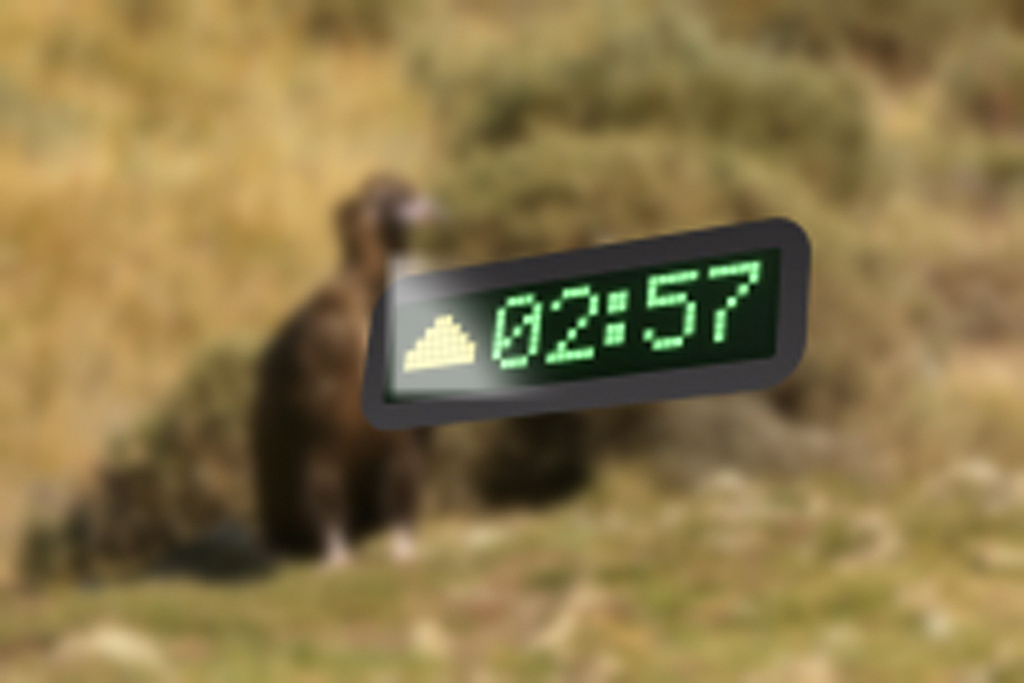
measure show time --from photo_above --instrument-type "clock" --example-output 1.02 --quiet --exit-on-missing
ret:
2.57
